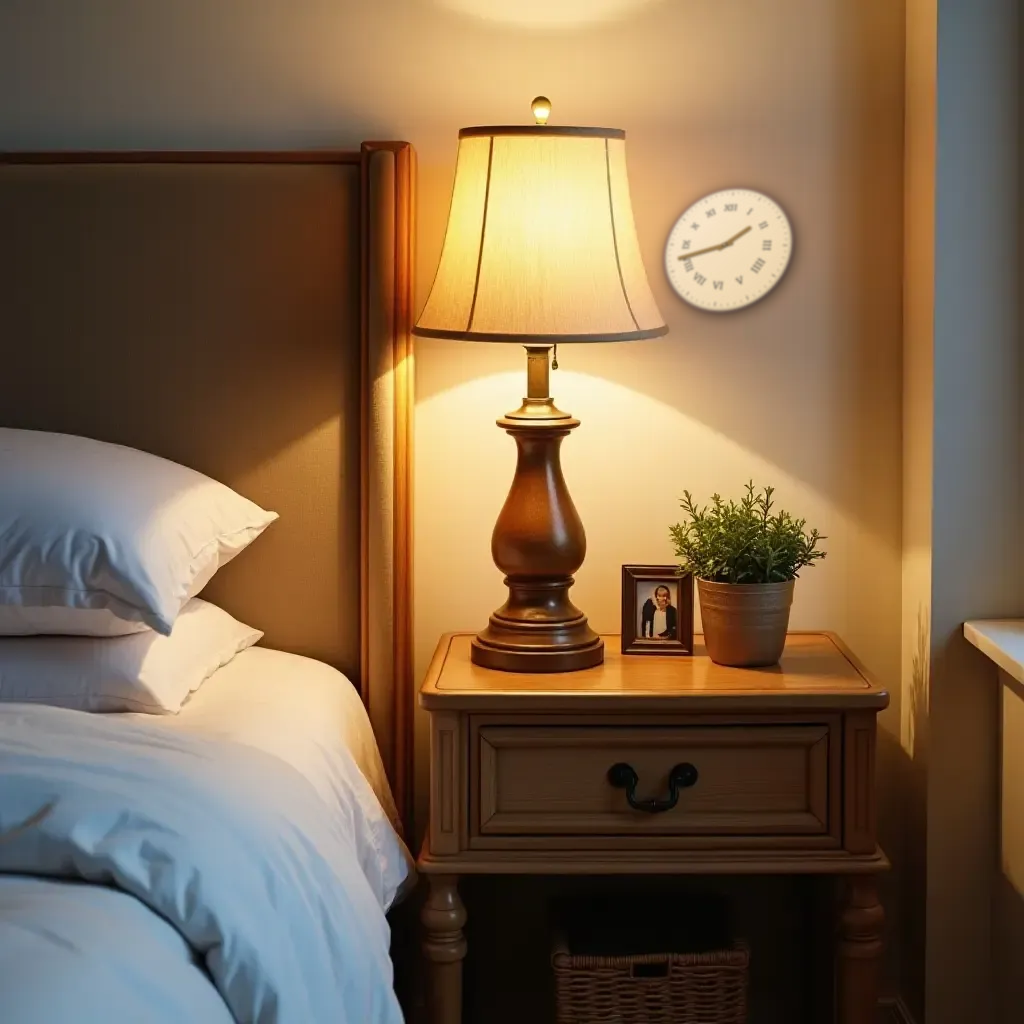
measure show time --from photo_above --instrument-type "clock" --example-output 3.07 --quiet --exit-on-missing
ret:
1.42
